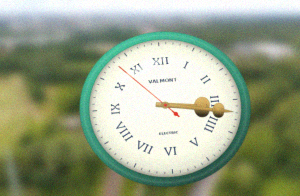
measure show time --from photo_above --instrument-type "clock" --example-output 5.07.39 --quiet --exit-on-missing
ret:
3.16.53
